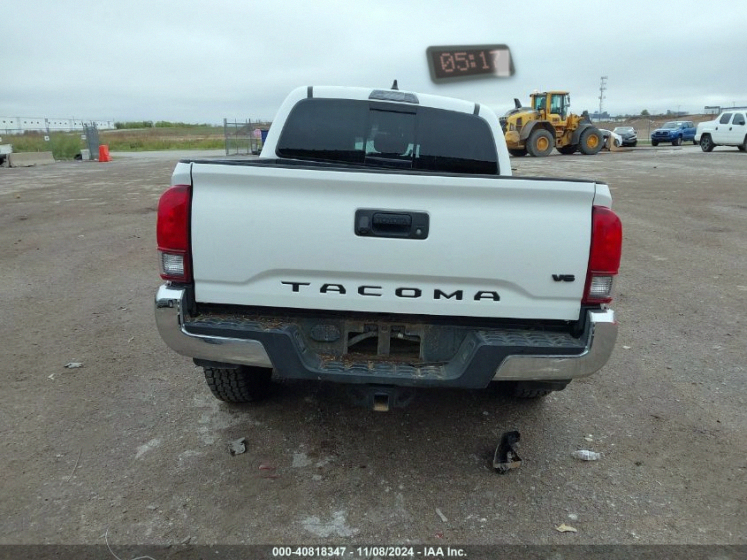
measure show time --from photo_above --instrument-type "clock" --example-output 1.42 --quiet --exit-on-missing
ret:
5.17
